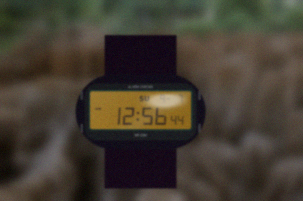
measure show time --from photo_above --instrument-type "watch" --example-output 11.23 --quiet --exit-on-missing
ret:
12.56
